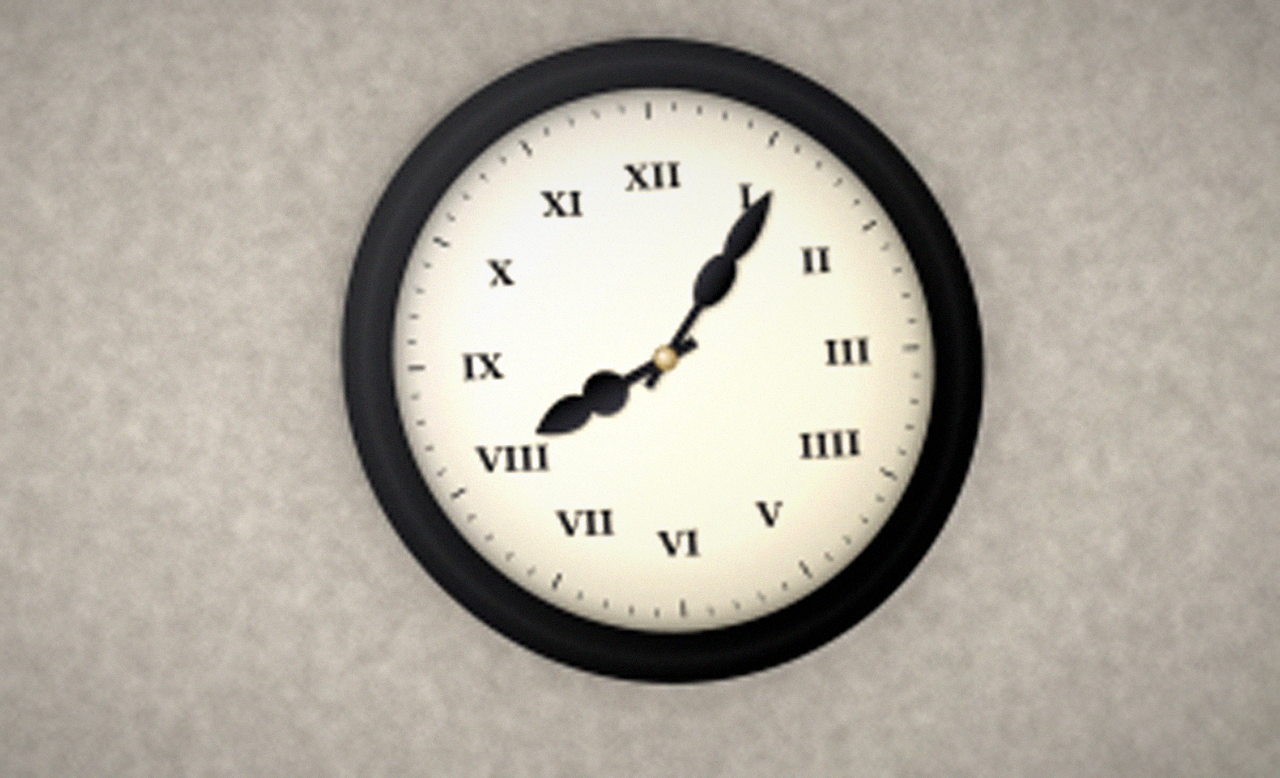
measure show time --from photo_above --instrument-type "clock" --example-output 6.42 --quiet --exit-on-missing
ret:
8.06
